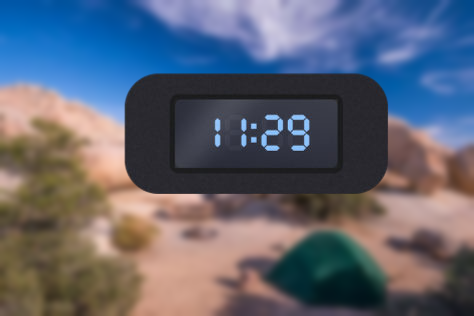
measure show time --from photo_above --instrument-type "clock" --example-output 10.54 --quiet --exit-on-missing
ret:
11.29
